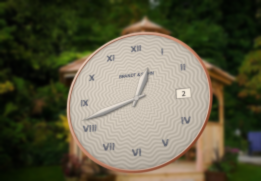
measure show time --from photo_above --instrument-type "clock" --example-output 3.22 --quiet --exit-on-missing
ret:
12.42
